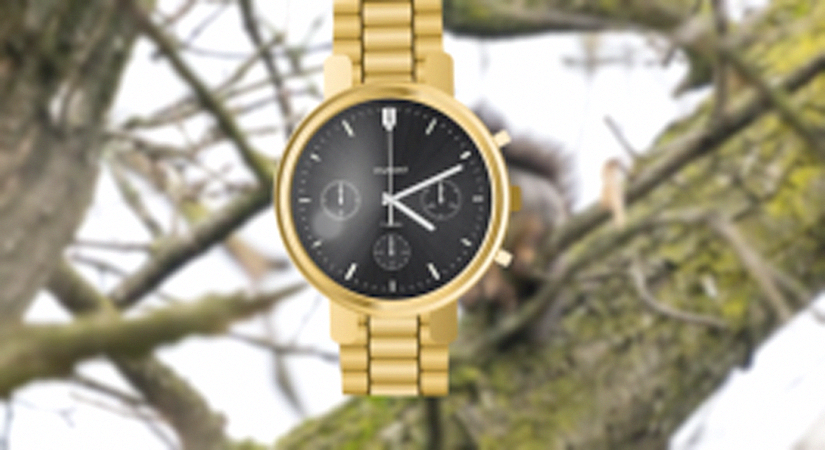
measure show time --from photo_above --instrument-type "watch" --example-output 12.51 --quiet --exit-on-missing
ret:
4.11
